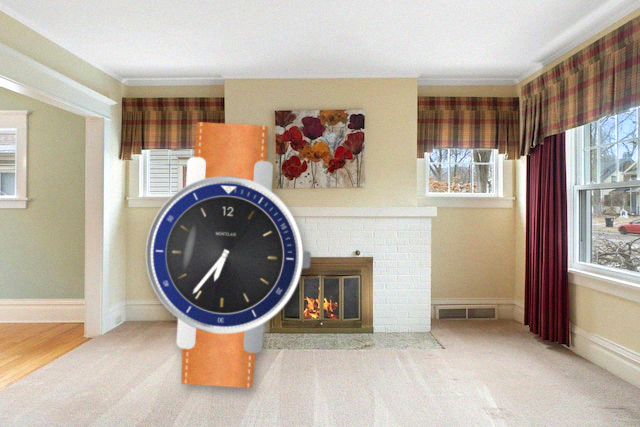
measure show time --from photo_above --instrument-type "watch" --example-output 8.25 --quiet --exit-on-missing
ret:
6.36
